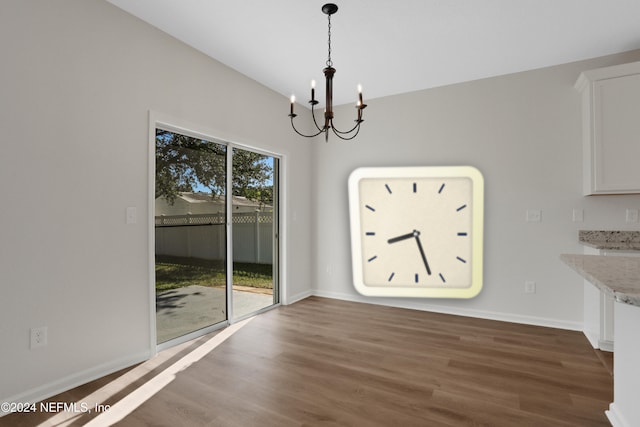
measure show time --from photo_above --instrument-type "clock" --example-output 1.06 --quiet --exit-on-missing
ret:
8.27
